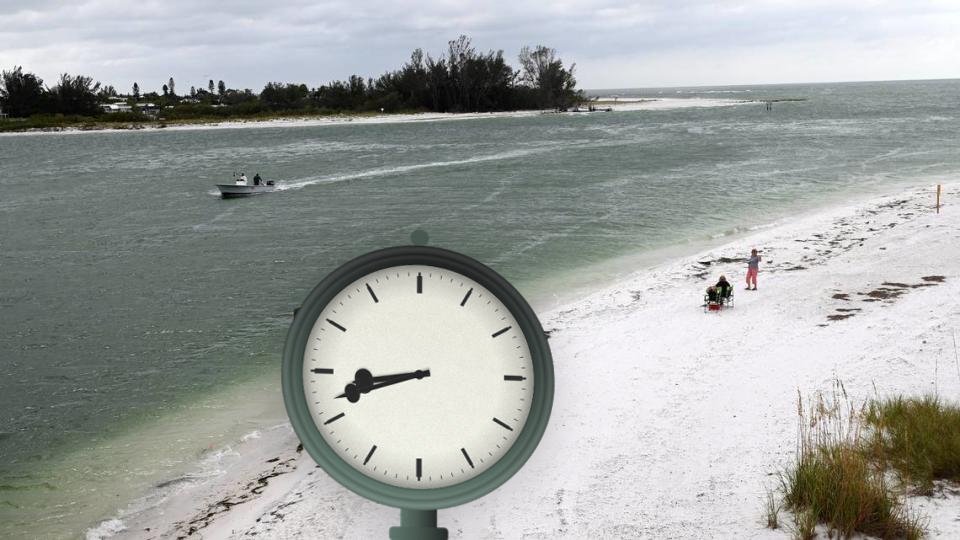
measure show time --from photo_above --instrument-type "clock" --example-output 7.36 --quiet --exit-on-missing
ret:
8.42
